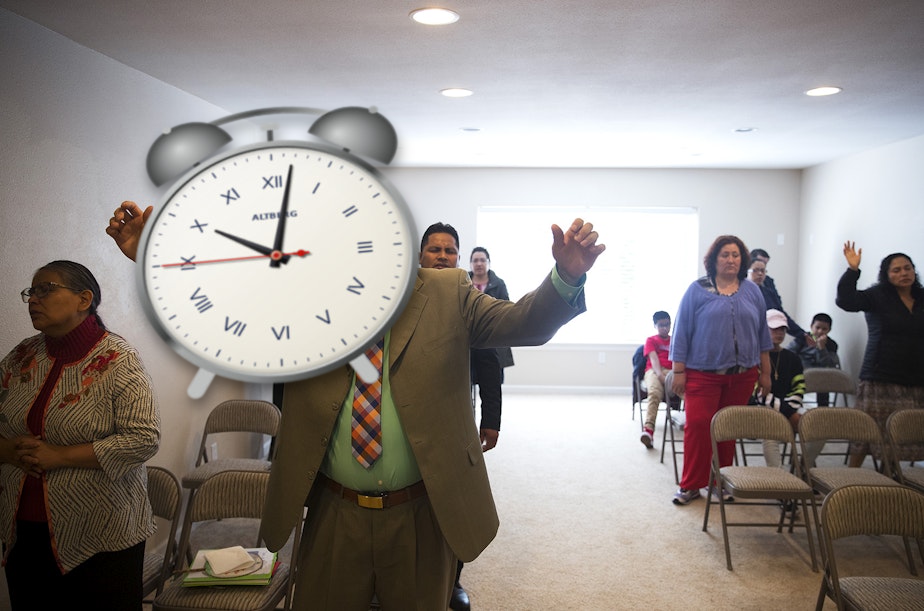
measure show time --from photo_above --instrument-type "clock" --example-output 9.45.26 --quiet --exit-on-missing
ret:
10.01.45
